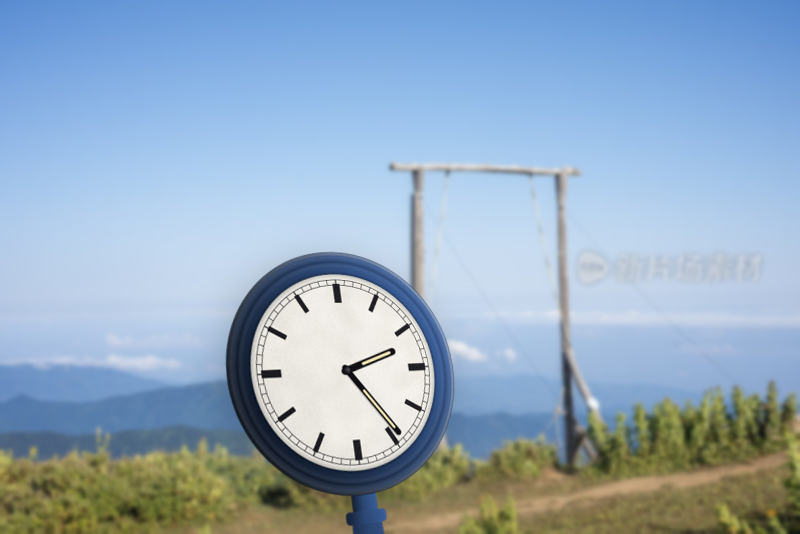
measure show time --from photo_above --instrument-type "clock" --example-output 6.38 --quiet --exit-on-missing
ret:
2.24
